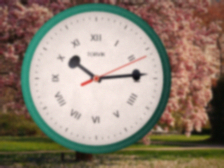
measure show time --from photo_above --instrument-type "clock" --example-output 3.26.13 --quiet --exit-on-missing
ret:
10.14.11
